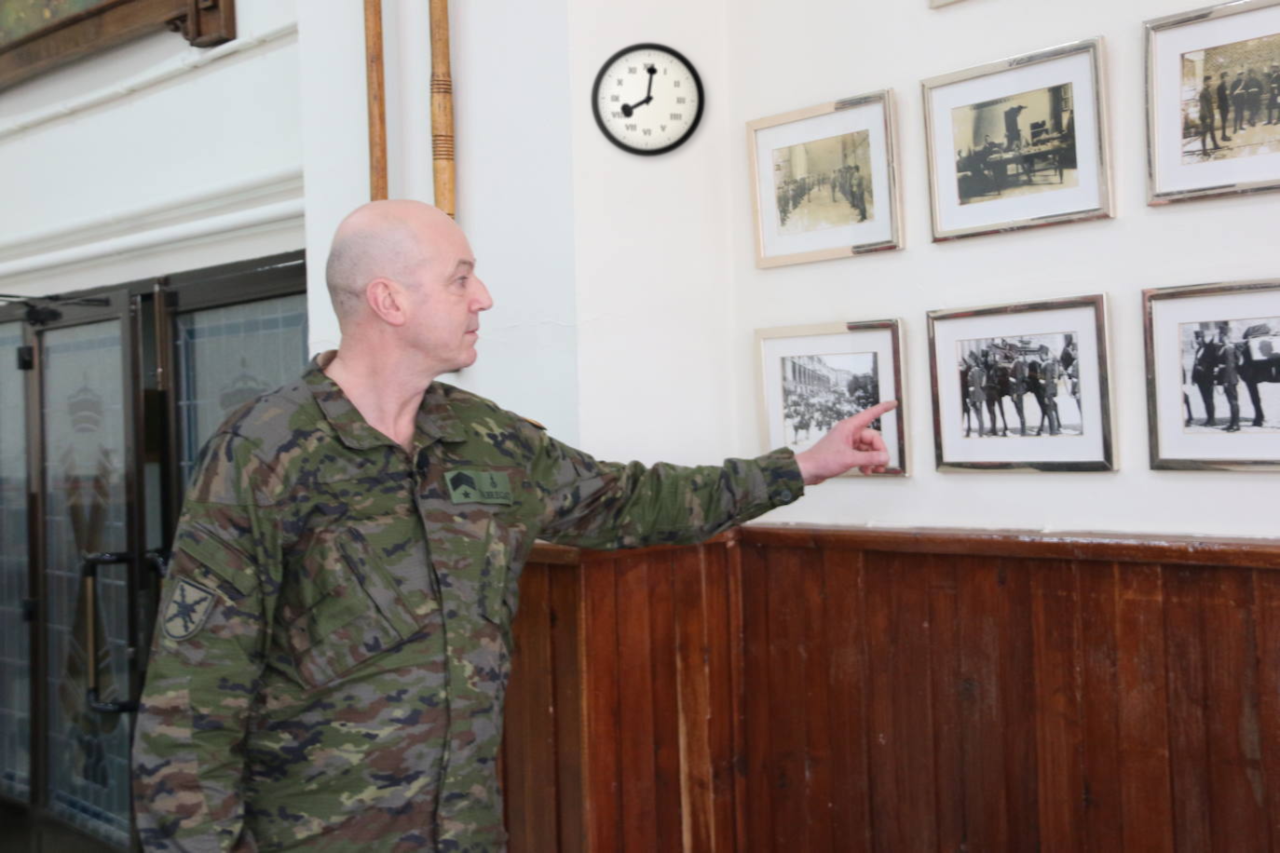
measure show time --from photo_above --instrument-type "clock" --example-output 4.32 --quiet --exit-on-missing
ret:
8.01
